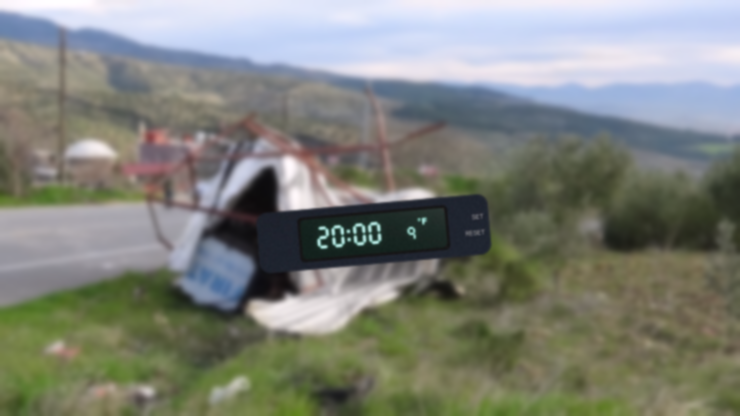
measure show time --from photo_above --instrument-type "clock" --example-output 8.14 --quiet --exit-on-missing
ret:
20.00
